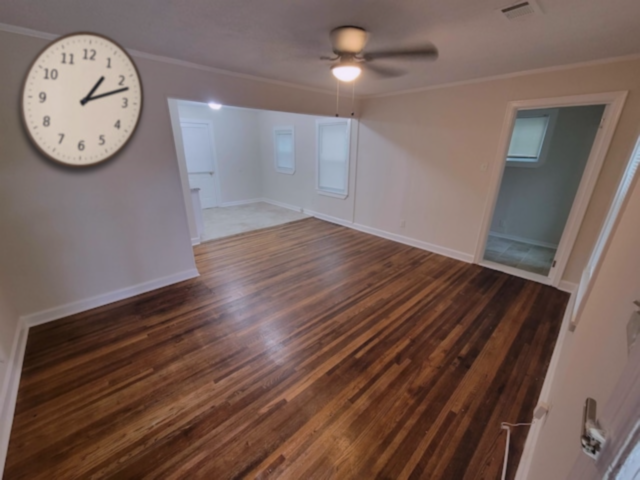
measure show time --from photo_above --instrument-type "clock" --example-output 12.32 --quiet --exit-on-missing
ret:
1.12
